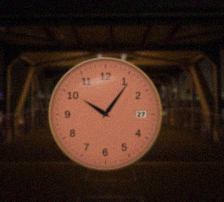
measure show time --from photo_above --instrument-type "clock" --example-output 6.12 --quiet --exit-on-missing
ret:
10.06
